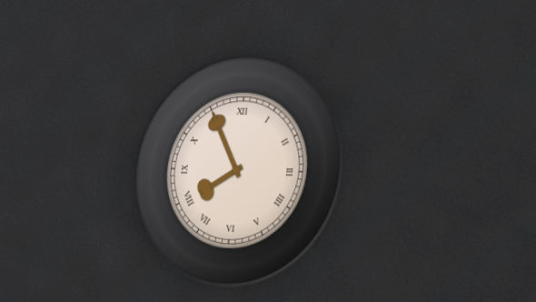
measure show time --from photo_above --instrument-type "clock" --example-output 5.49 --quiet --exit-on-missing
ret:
7.55
